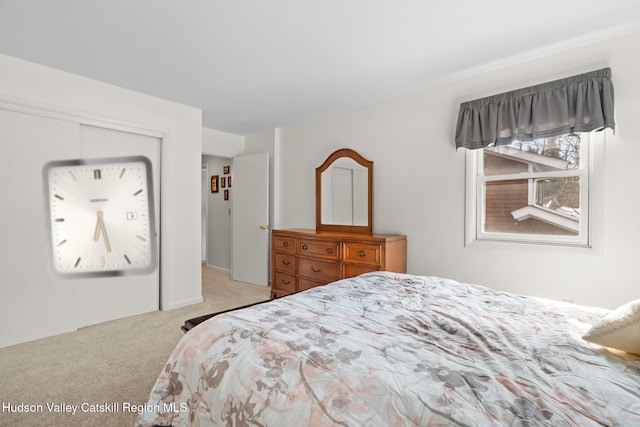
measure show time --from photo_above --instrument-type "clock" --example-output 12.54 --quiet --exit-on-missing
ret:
6.28
